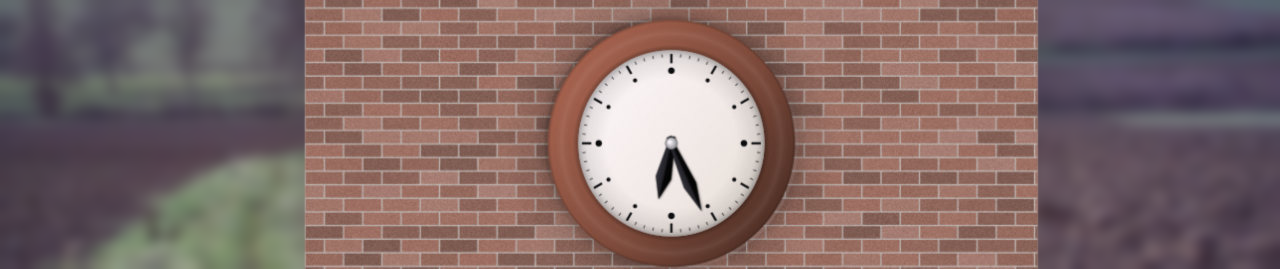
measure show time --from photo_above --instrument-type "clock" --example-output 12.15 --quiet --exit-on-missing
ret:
6.26
